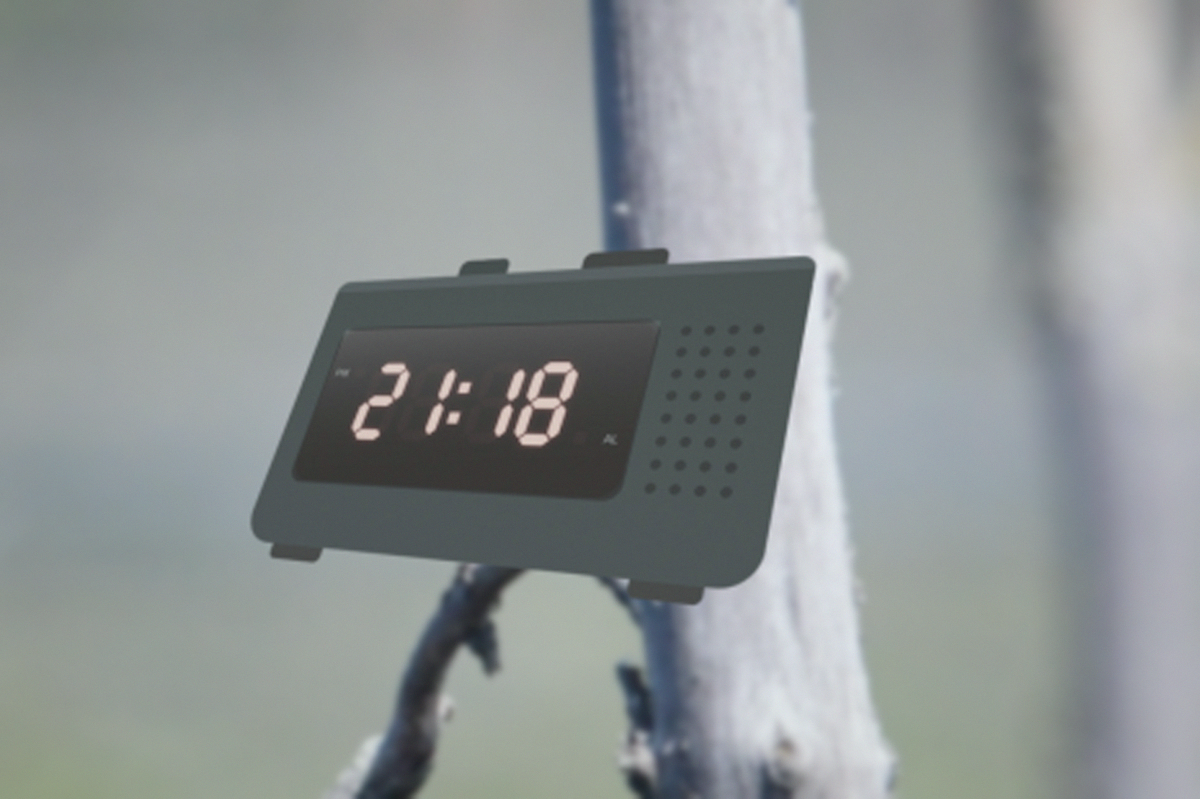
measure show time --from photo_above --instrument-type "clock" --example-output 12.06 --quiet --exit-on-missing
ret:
21.18
